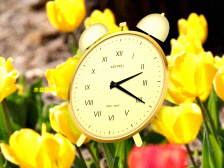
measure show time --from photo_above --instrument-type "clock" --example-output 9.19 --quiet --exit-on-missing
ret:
2.20
